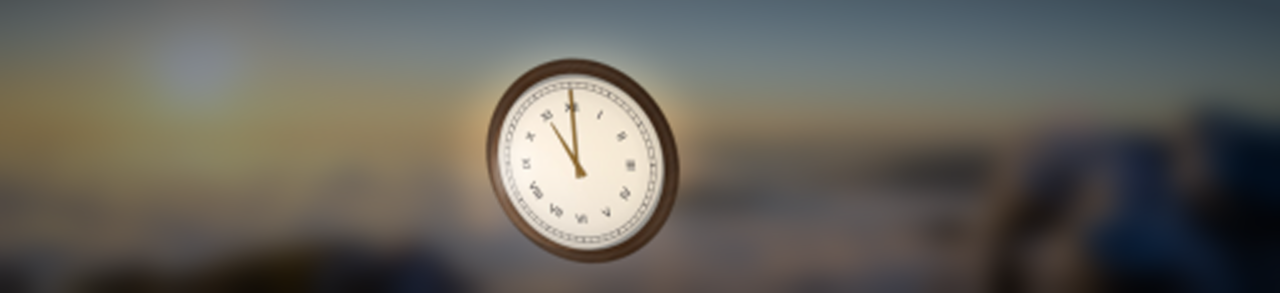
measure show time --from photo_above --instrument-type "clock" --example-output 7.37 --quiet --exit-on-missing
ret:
11.00
